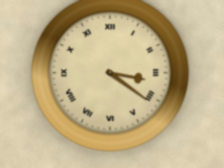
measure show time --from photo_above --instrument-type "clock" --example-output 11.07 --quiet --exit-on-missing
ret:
3.21
